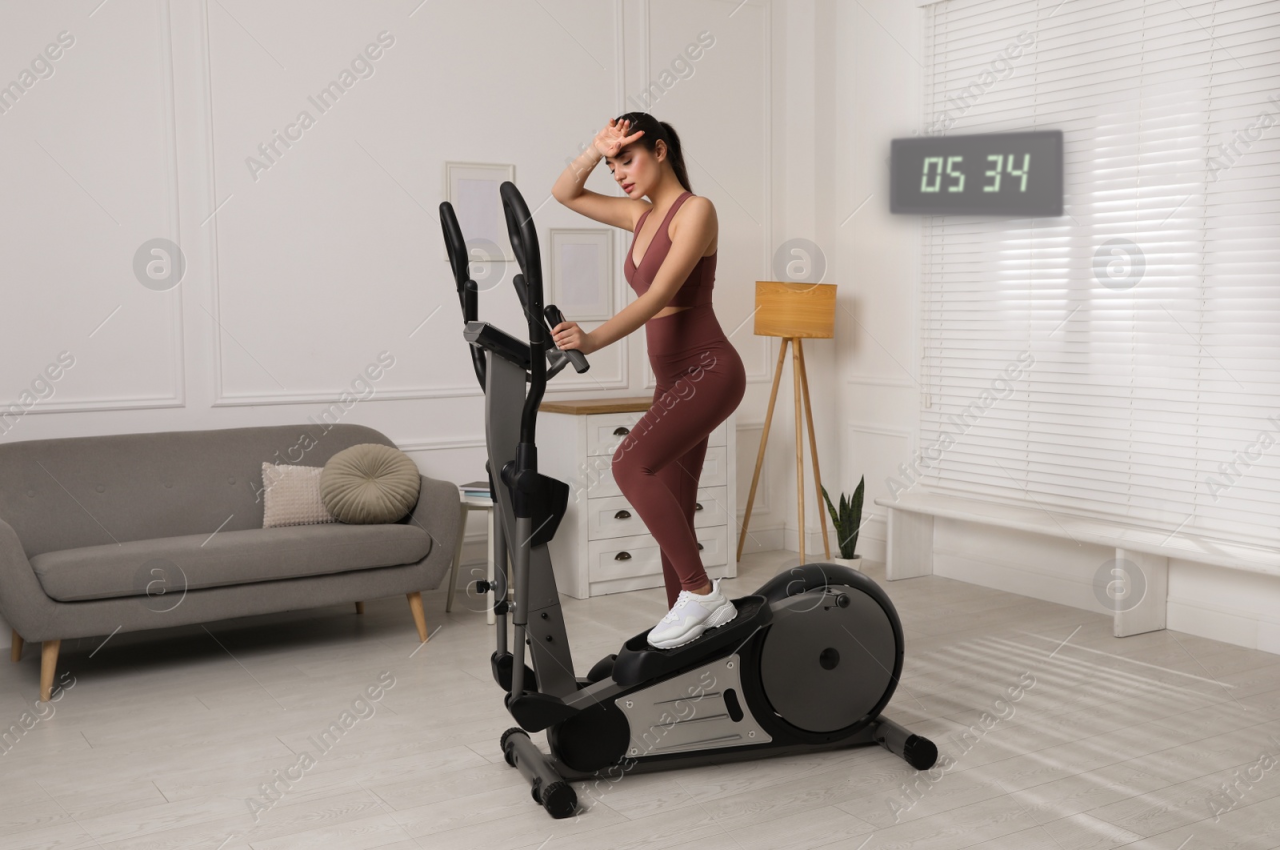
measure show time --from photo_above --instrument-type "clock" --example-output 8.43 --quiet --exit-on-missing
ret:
5.34
